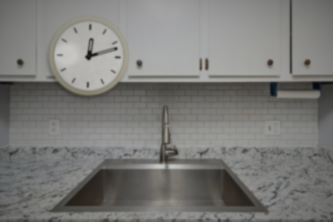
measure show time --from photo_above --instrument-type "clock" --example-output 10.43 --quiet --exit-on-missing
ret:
12.12
